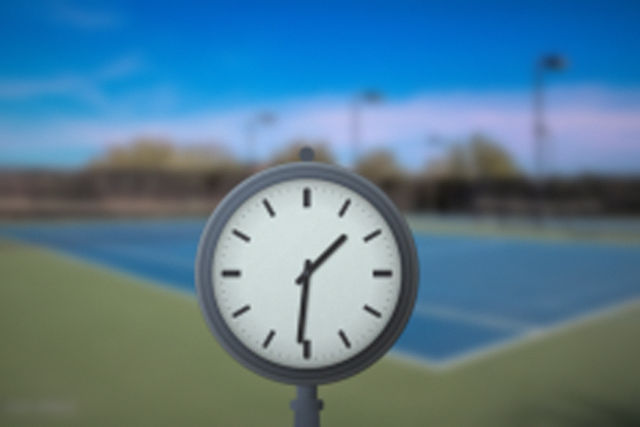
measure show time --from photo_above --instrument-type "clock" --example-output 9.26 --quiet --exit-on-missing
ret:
1.31
